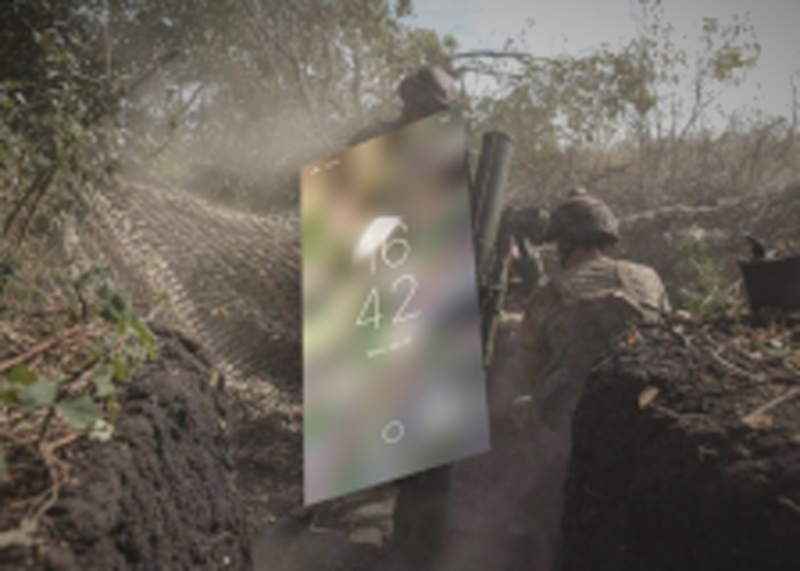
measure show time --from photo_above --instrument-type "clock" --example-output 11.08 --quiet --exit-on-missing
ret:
16.42
